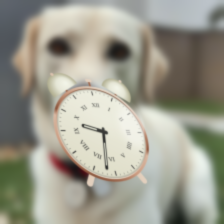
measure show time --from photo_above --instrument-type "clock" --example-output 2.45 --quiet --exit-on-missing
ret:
9.32
